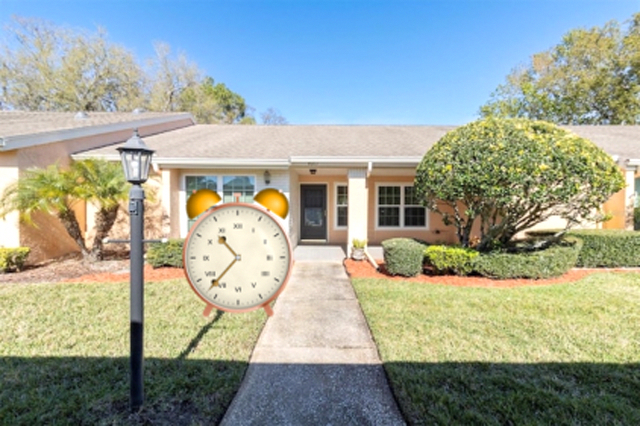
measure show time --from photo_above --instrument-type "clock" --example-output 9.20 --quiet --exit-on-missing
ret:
10.37
